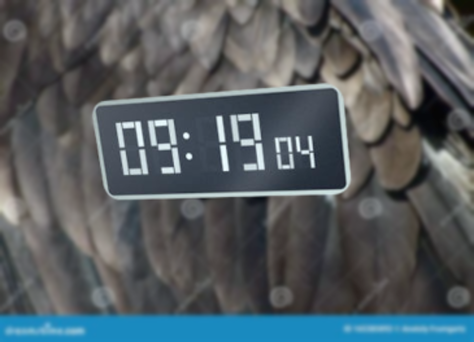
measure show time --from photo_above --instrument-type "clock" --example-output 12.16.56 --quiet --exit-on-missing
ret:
9.19.04
